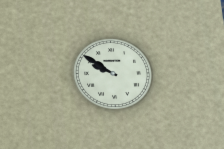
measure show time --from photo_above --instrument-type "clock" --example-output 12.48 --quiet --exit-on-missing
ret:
9.51
